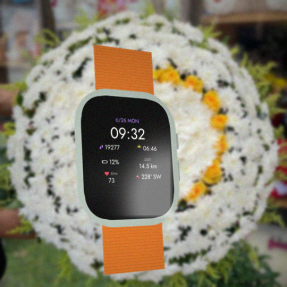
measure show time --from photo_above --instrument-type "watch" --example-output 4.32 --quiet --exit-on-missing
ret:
9.32
